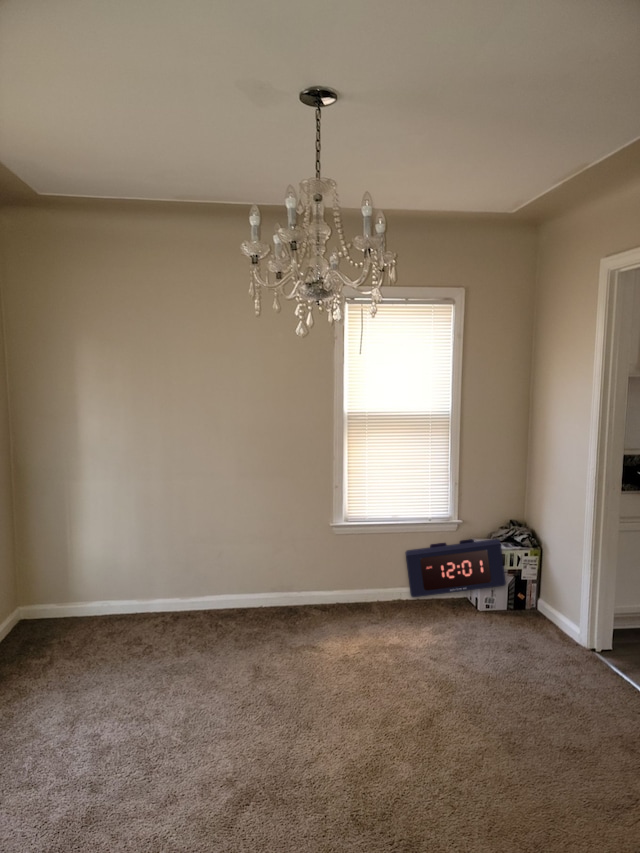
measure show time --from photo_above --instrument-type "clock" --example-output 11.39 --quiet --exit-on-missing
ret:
12.01
